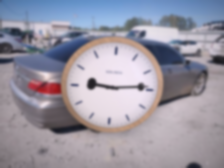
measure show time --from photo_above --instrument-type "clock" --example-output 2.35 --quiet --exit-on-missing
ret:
9.14
